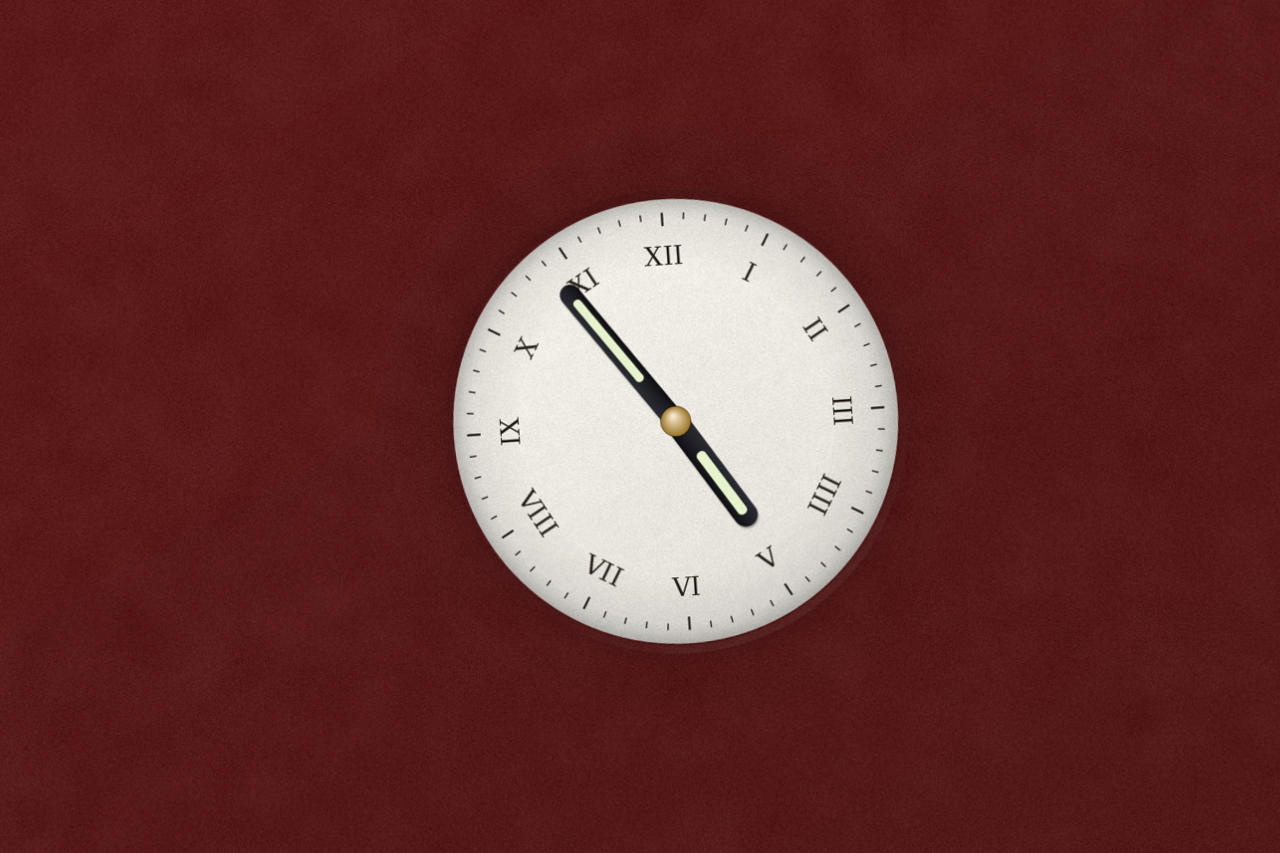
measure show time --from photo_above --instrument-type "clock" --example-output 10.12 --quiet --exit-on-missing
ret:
4.54
